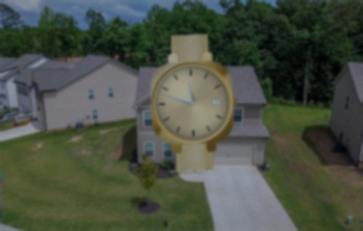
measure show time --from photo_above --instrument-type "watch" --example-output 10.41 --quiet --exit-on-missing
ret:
11.48
